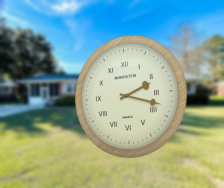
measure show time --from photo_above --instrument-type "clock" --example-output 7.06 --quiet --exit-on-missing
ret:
2.18
